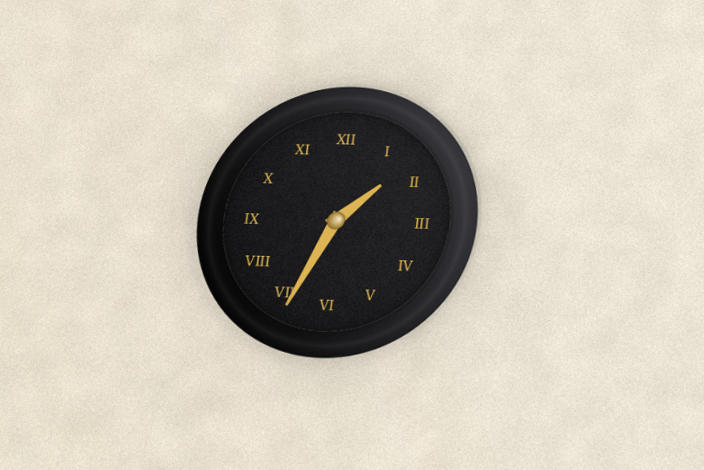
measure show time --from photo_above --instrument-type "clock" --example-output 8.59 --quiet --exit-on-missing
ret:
1.34
